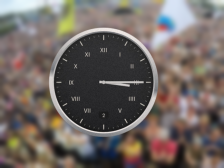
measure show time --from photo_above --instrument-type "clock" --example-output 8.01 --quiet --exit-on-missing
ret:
3.15
